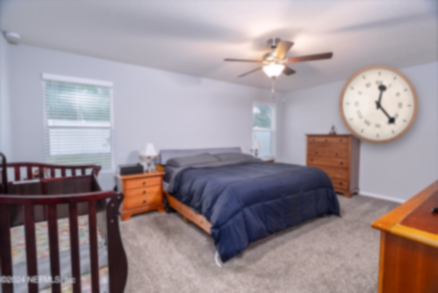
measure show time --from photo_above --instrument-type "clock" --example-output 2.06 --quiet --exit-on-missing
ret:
12.23
